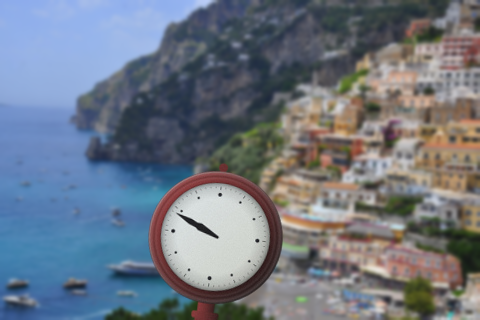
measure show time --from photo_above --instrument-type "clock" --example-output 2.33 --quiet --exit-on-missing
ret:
9.49
